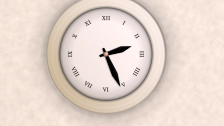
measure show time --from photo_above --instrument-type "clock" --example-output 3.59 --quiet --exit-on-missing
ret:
2.26
